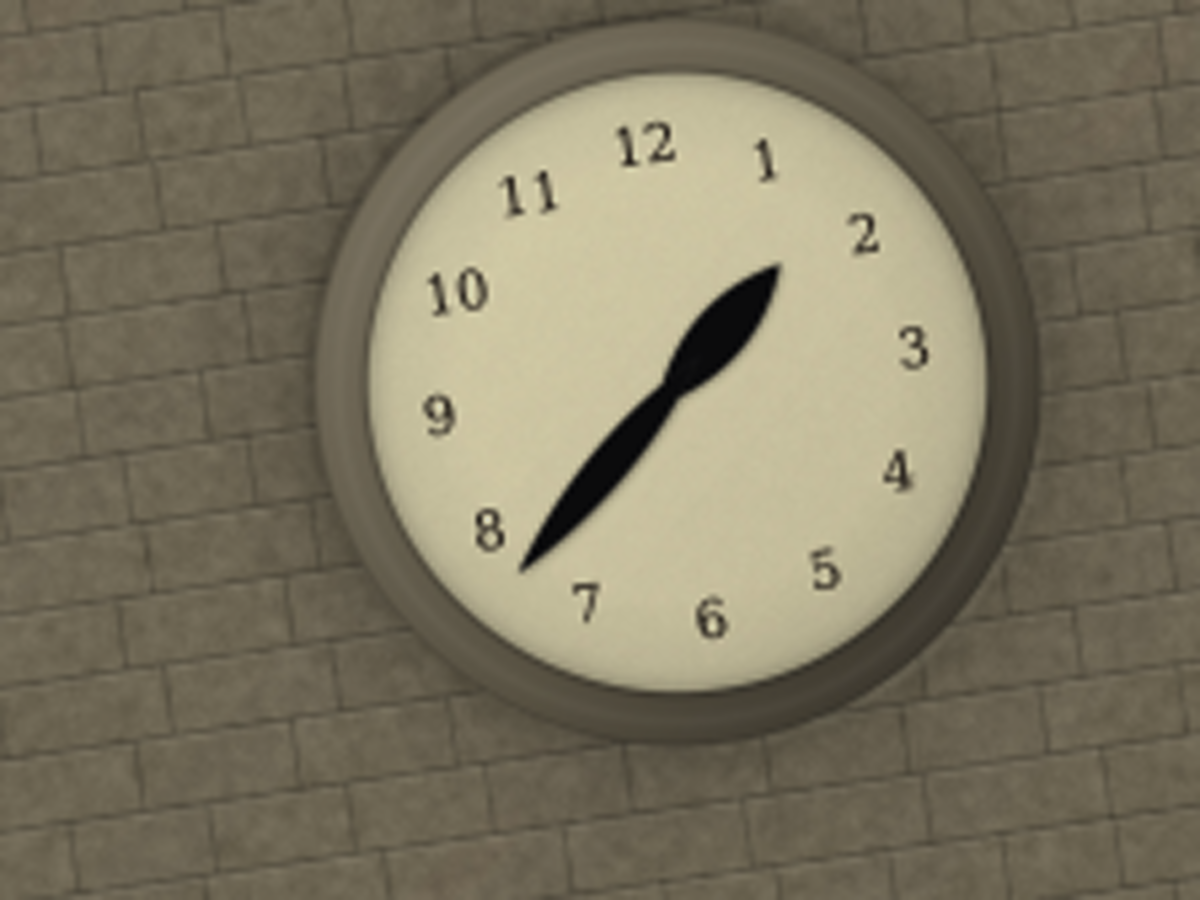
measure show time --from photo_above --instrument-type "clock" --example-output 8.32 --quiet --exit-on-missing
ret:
1.38
